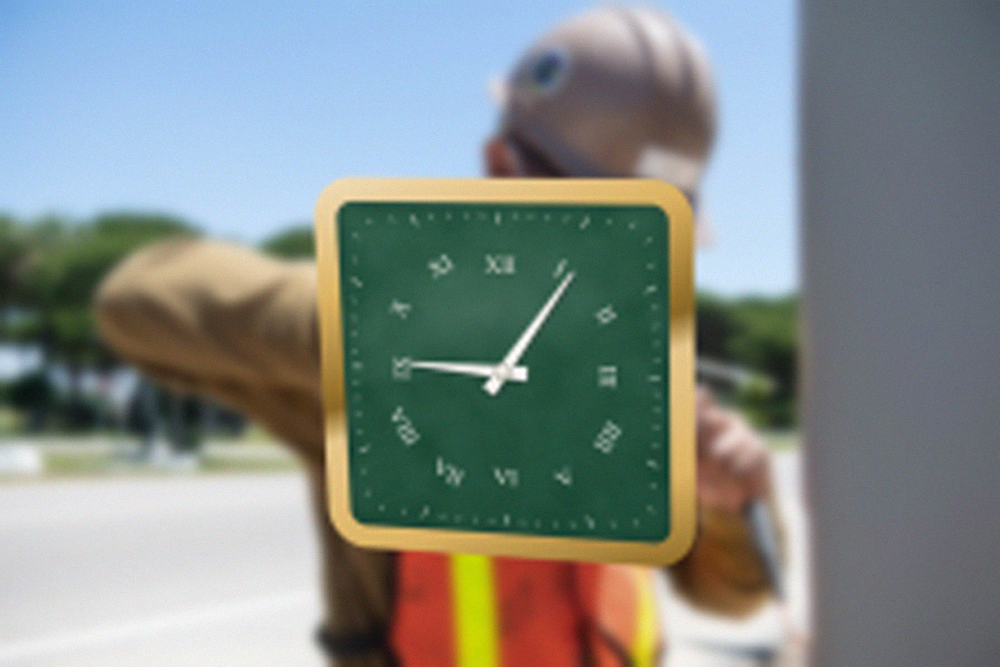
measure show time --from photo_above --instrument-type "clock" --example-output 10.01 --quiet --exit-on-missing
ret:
9.06
